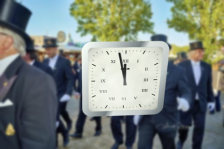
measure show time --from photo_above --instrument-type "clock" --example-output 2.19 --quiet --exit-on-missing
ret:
11.58
